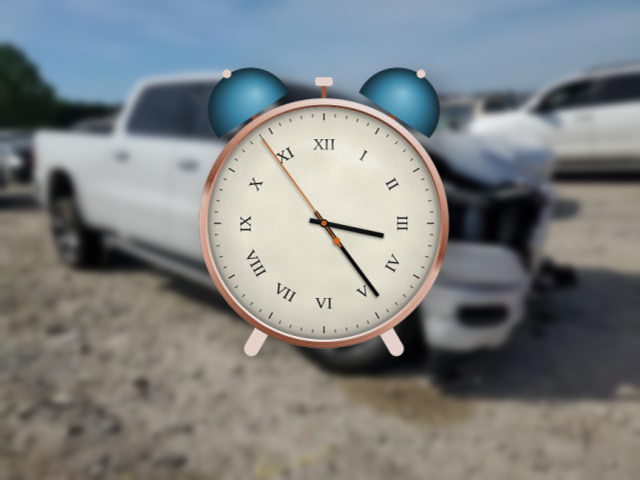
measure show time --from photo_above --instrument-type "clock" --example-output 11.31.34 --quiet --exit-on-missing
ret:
3.23.54
